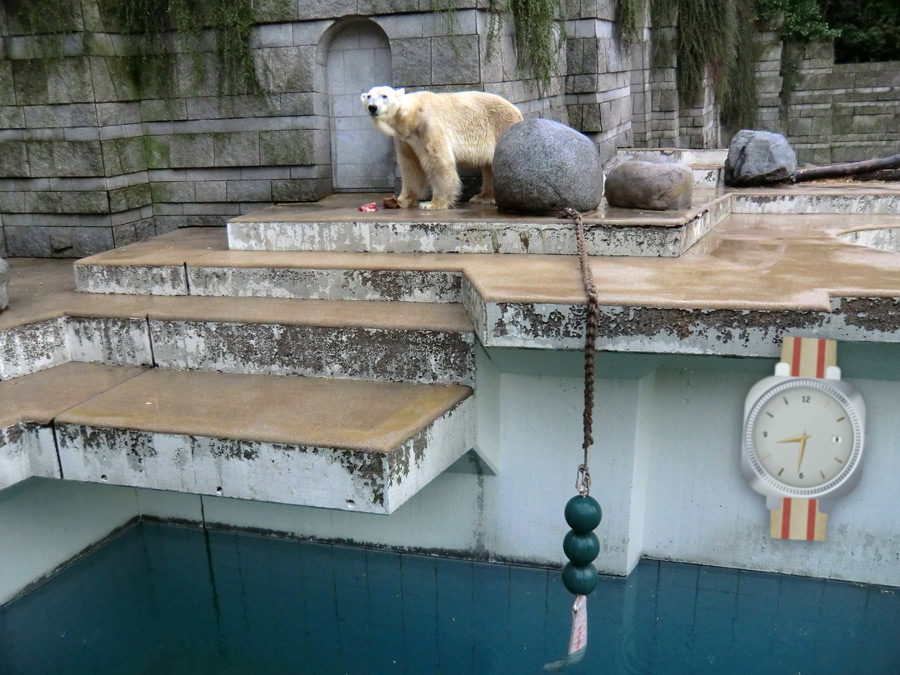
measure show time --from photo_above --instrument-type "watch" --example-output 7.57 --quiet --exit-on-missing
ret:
8.31
